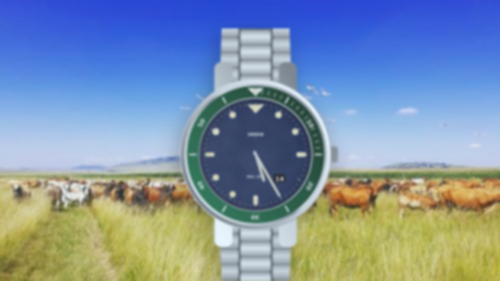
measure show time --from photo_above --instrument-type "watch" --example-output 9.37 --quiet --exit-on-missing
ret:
5.25
